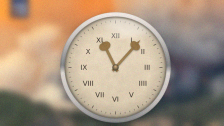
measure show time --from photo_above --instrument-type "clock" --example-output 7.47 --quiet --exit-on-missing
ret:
11.07
